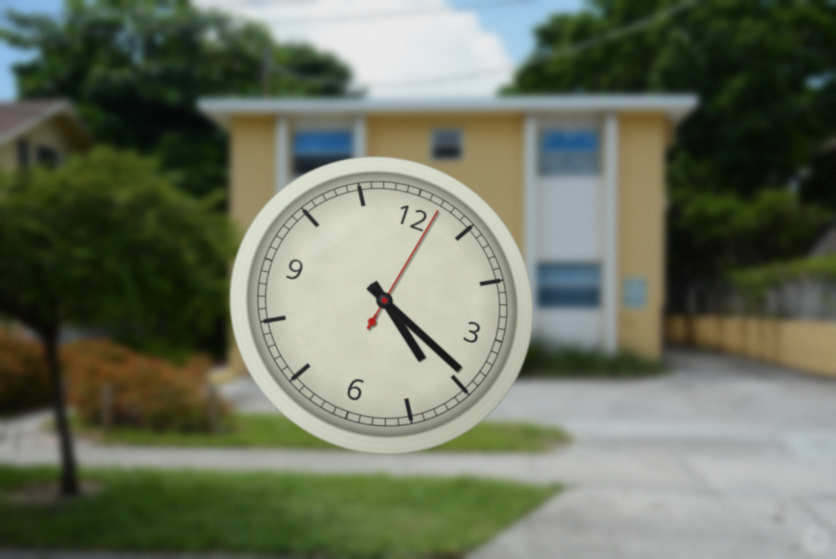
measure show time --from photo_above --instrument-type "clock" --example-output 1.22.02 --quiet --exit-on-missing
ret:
4.19.02
